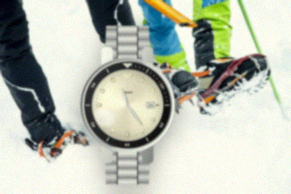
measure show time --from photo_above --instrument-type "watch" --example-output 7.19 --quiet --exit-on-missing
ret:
11.24
